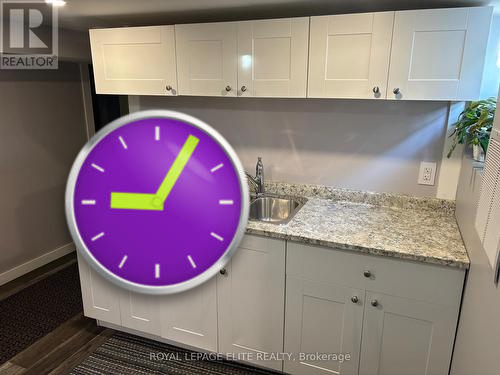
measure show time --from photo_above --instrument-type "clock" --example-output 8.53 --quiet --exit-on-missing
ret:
9.05
